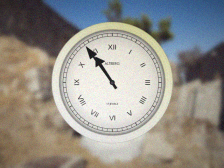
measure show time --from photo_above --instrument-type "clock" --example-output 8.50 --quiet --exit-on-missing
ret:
10.54
